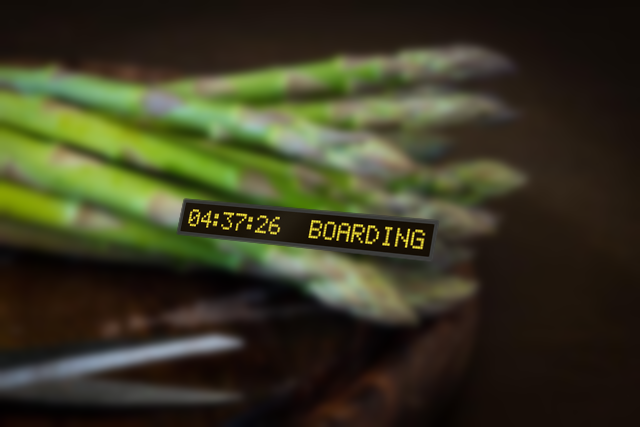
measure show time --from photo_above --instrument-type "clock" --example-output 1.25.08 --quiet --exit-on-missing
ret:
4.37.26
